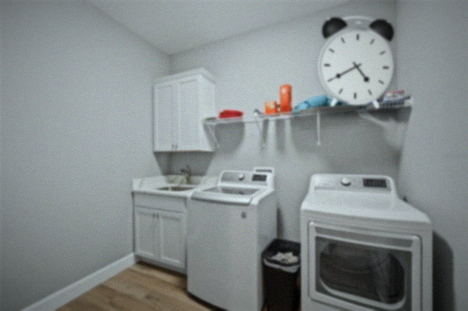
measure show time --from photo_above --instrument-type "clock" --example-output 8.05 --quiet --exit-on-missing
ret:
4.40
